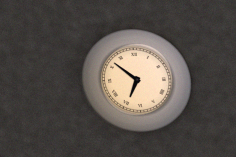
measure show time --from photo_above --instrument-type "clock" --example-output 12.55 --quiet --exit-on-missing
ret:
6.52
